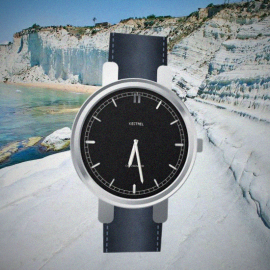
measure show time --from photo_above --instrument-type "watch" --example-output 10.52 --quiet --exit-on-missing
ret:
6.28
